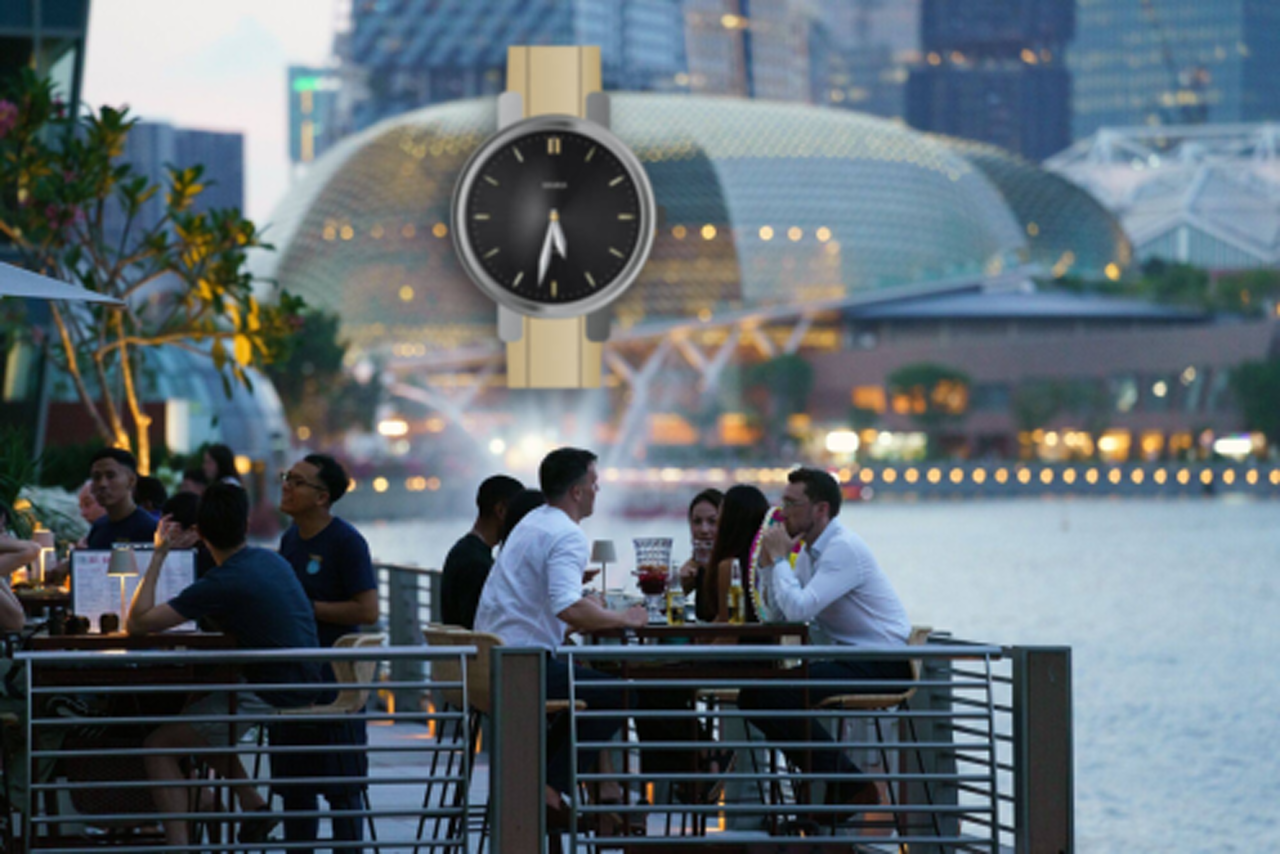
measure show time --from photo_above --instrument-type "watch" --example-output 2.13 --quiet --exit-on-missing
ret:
5.32
